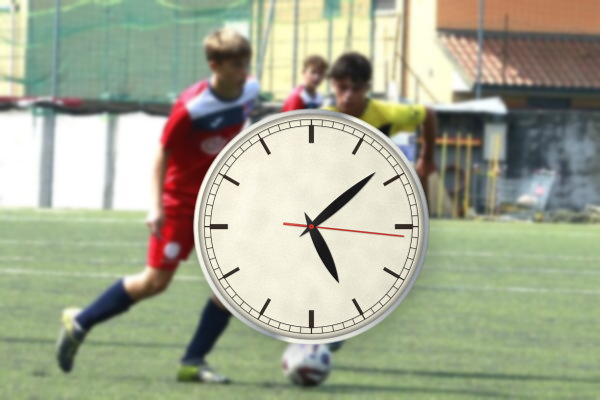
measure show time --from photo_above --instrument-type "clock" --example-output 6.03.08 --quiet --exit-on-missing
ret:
5.08.16
